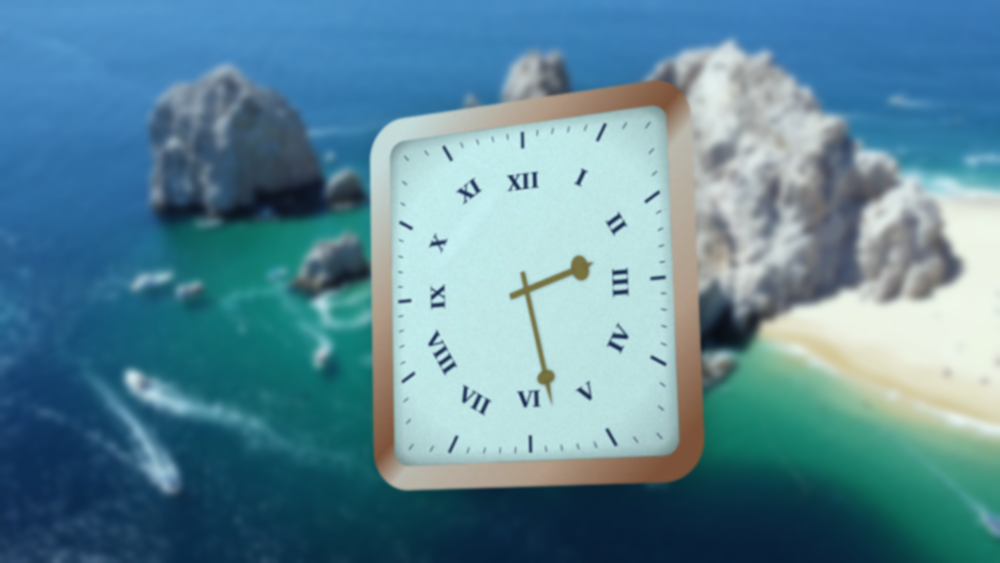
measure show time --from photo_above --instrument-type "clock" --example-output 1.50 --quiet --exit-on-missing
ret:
2.28
